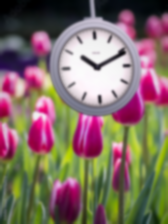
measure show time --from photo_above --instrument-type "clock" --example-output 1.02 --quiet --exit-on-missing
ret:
10.11
